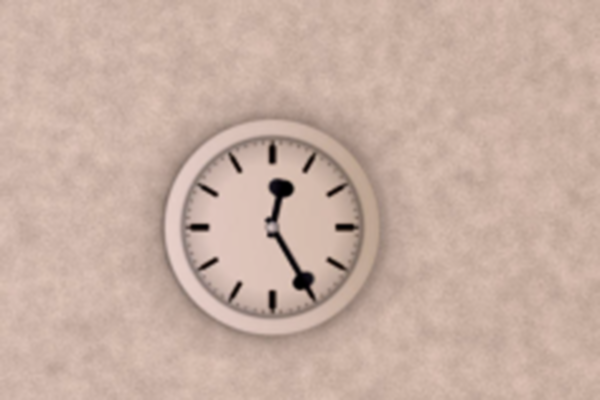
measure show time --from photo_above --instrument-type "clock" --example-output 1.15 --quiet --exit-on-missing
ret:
12.25
